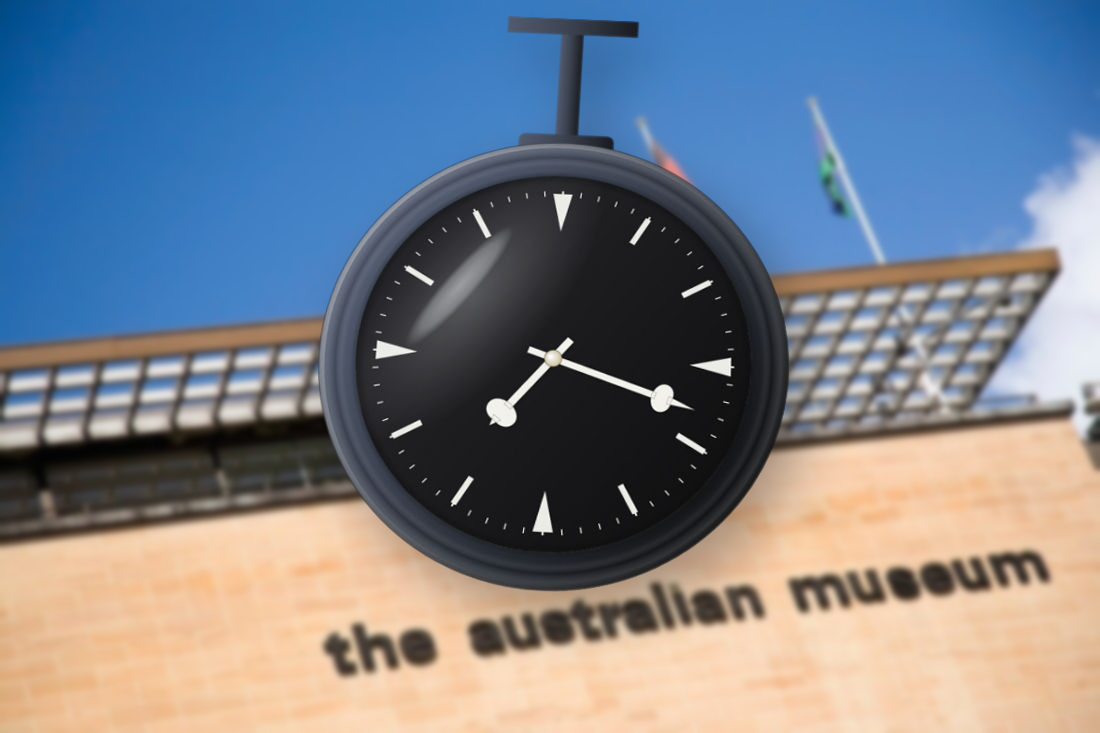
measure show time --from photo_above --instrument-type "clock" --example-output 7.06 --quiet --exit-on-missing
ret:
7.18
